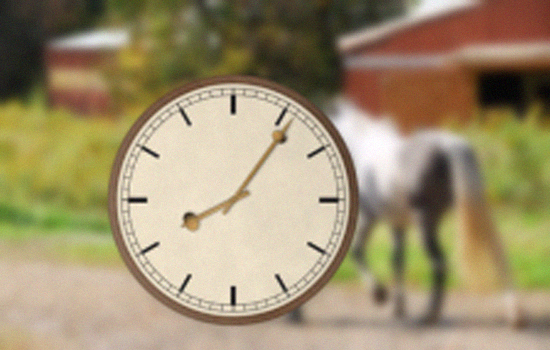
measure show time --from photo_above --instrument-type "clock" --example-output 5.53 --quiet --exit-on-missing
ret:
8.06
